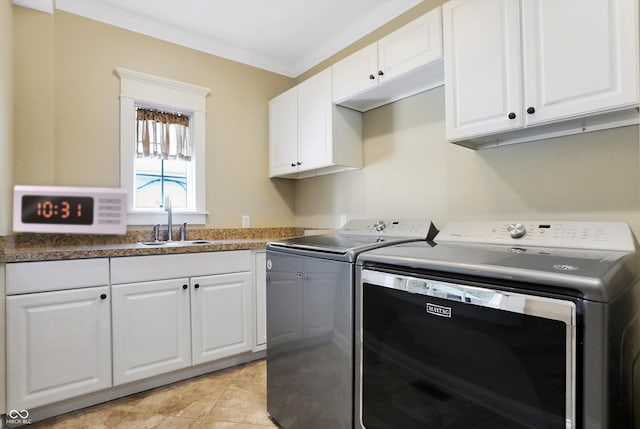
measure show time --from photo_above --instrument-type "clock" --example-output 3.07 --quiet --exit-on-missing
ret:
10.31
